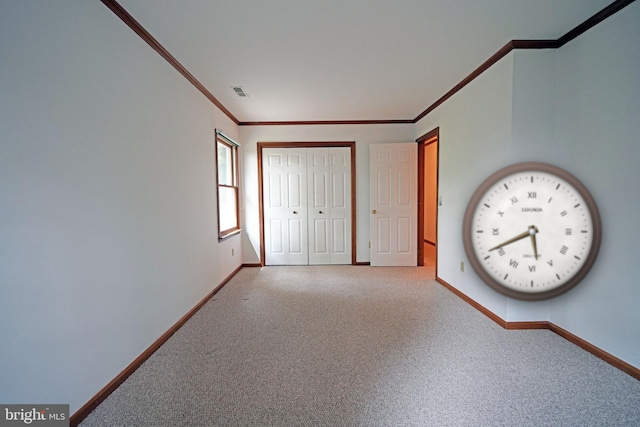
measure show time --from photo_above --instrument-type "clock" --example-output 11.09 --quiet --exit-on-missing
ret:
5.41
